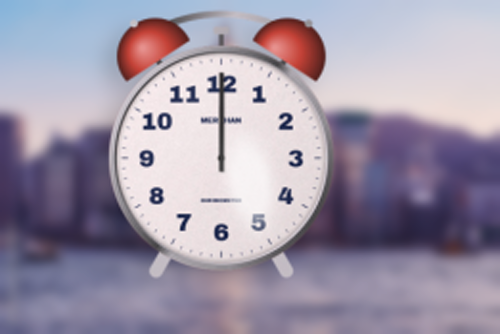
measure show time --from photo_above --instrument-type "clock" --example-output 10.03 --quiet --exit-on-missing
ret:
12.00
